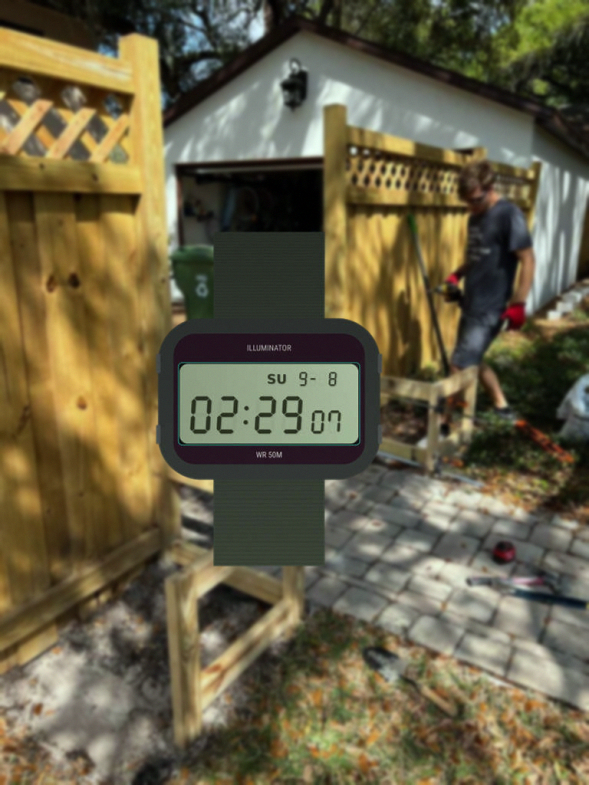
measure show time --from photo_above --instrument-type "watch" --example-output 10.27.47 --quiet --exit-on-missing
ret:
2.29.07
